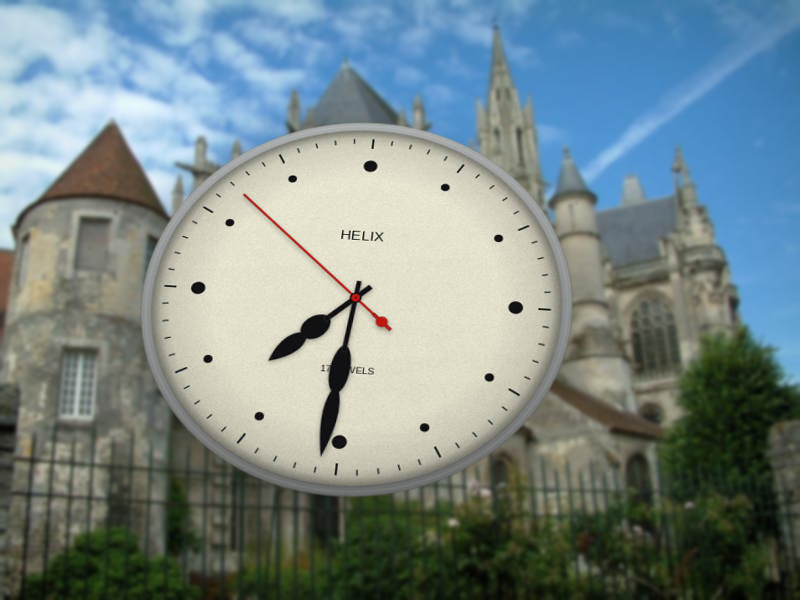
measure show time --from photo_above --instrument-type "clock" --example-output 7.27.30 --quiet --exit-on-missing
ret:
7.30.52
